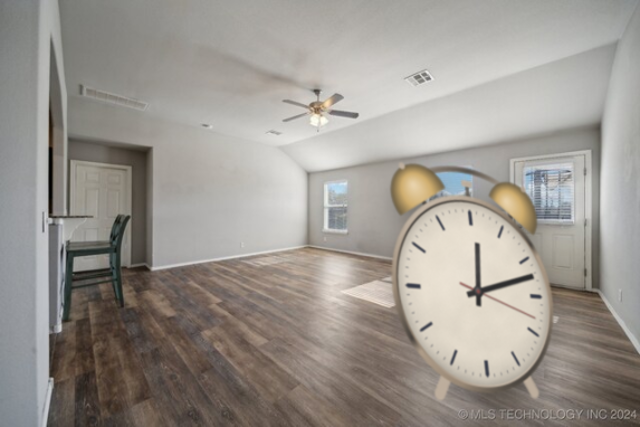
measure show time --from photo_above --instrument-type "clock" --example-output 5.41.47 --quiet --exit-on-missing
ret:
12.12.18
